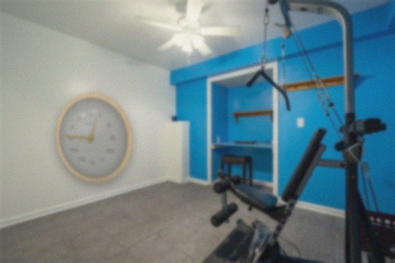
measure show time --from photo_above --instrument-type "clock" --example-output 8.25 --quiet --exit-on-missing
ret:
12.46
